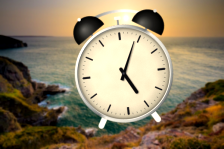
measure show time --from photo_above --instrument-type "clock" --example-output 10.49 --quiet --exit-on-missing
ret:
5.04
